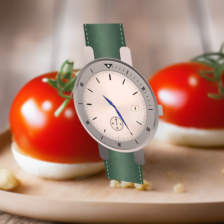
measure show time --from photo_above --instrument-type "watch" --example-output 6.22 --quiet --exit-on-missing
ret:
10.25
